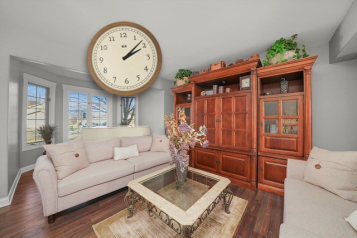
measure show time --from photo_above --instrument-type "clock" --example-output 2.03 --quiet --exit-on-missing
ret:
2.08
